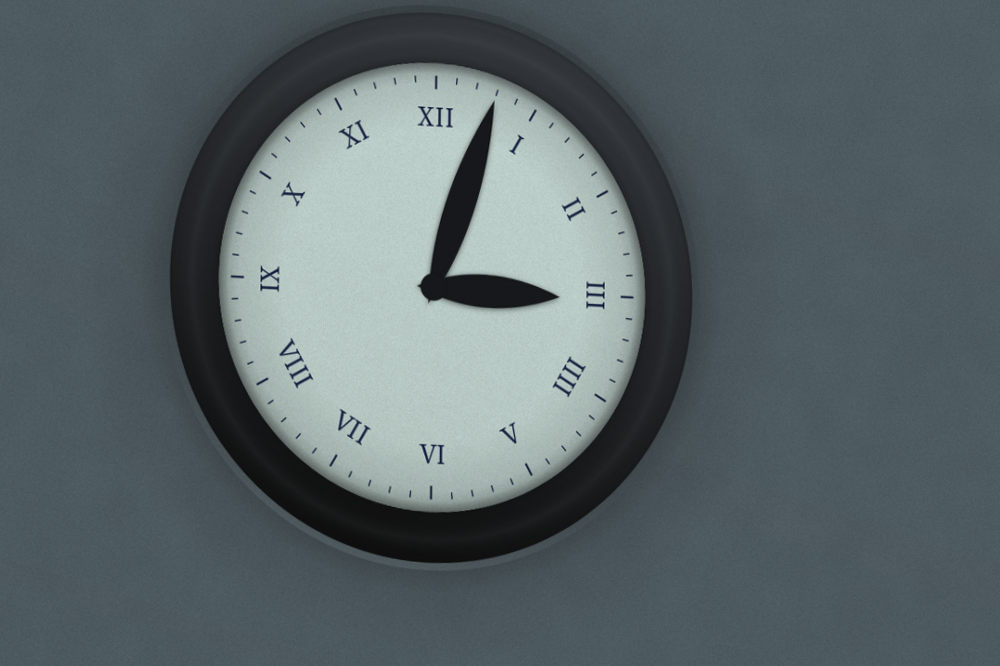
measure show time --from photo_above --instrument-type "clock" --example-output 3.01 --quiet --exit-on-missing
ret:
3.03
